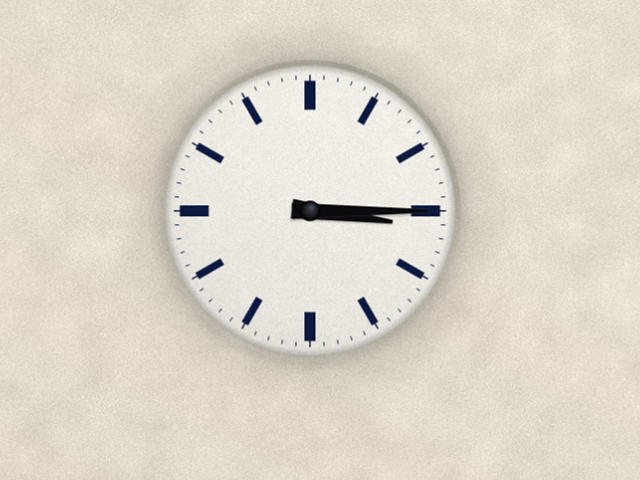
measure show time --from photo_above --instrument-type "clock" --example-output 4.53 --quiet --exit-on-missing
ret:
3.15
